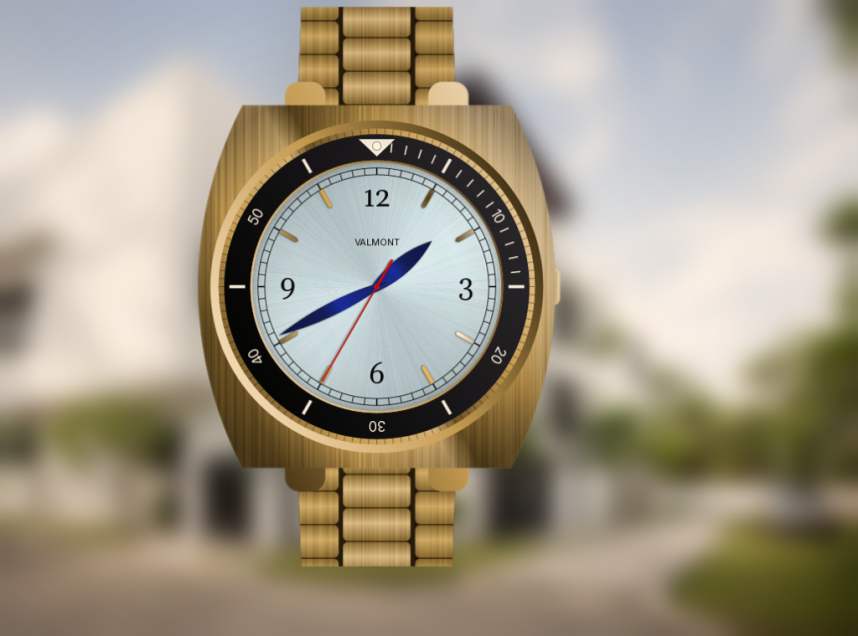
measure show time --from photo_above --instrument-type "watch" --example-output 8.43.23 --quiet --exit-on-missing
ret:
1.40.35
